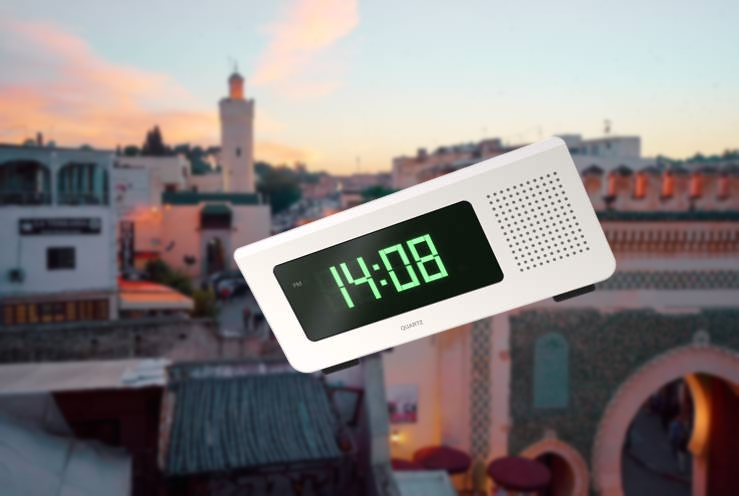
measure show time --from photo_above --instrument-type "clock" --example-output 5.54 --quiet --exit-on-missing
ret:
14.08
